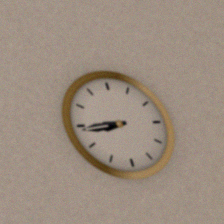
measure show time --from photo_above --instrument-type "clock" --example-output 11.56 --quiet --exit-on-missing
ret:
8.44
